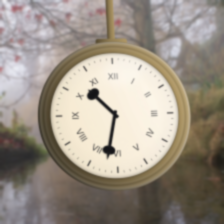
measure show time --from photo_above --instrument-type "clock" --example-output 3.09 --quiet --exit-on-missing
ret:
10.32
